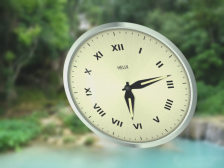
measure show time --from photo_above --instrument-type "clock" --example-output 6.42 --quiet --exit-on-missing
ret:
6.13
